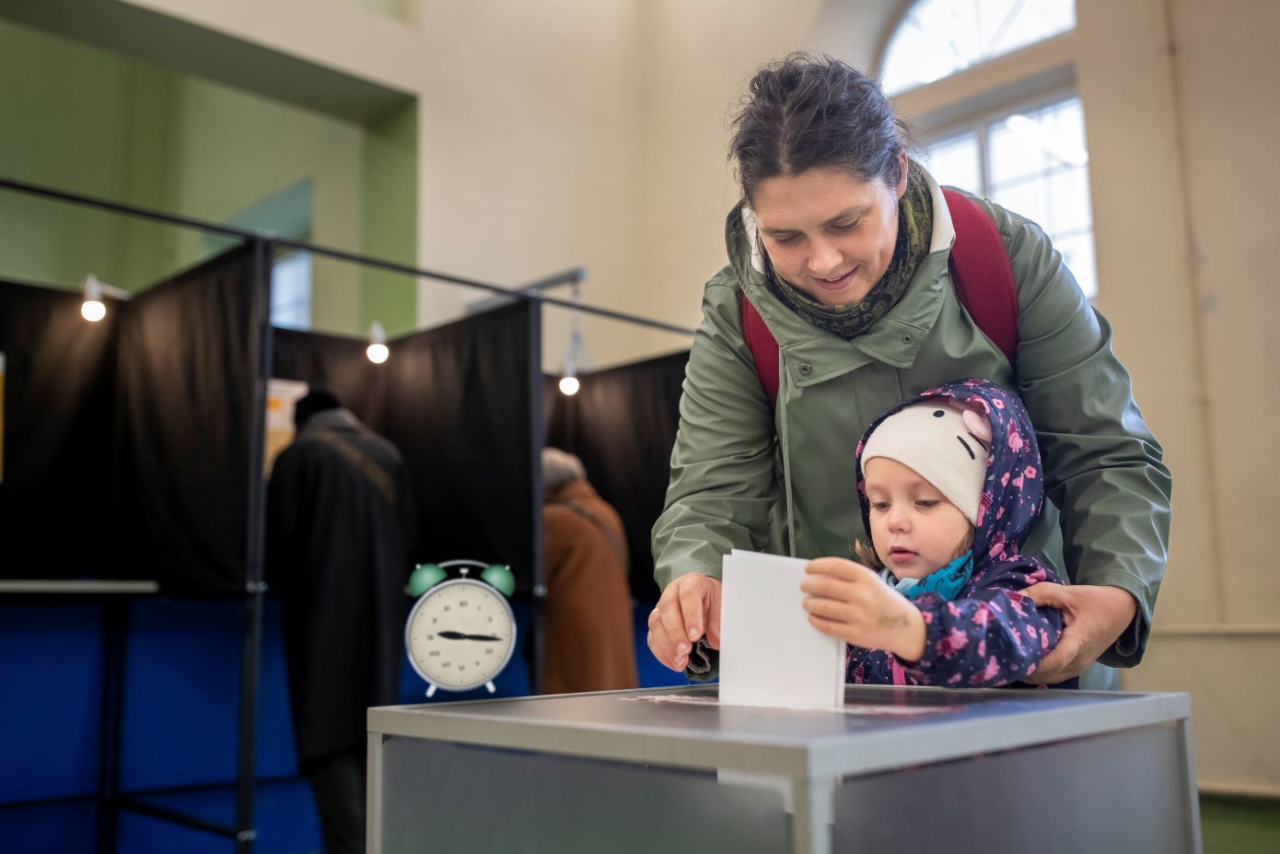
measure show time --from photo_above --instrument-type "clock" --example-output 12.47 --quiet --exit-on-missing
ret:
9.16
